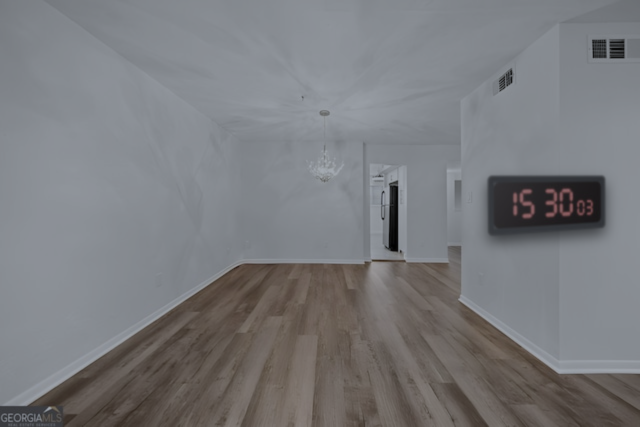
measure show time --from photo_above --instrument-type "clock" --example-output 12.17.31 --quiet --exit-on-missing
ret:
15.30.03
